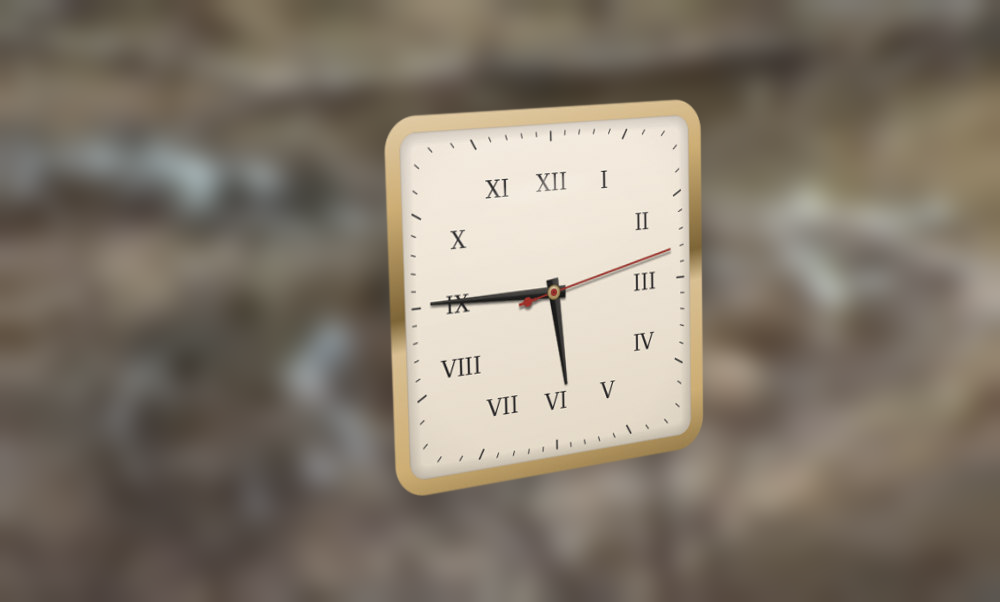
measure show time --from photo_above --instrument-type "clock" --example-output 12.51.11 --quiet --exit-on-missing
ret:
5.45.13
